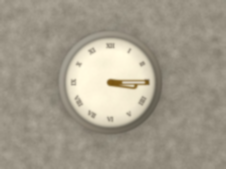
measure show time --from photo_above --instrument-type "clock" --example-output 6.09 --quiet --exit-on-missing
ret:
3.15
